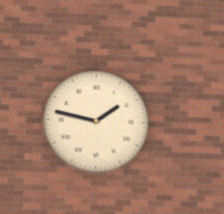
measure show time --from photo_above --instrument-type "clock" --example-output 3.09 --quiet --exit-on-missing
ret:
1.47
